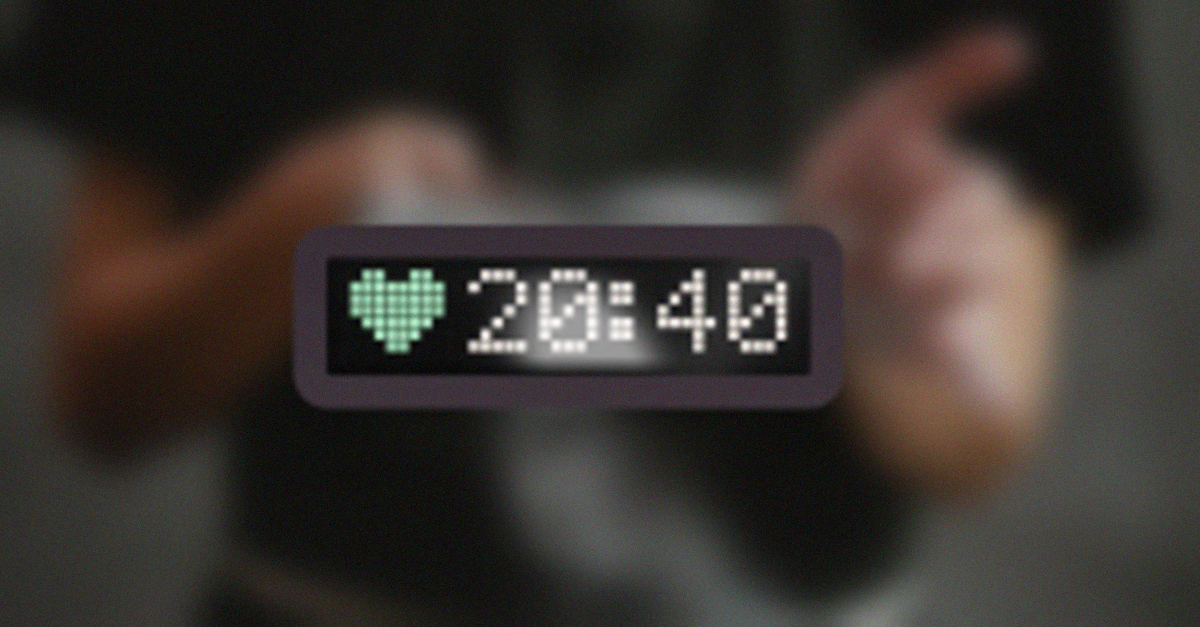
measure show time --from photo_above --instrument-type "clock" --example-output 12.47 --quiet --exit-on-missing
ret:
20.40
